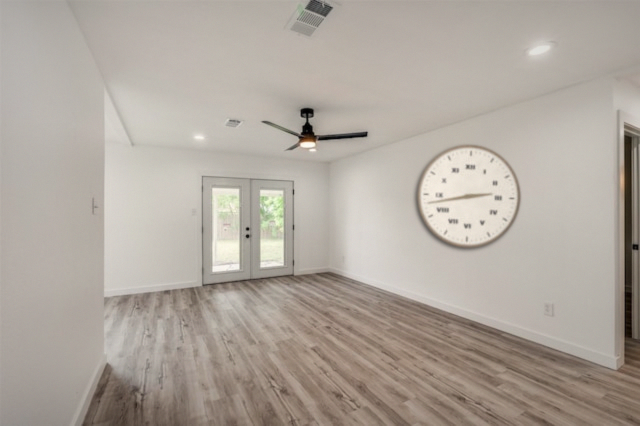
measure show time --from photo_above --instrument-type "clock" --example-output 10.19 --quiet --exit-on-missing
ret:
2.43
